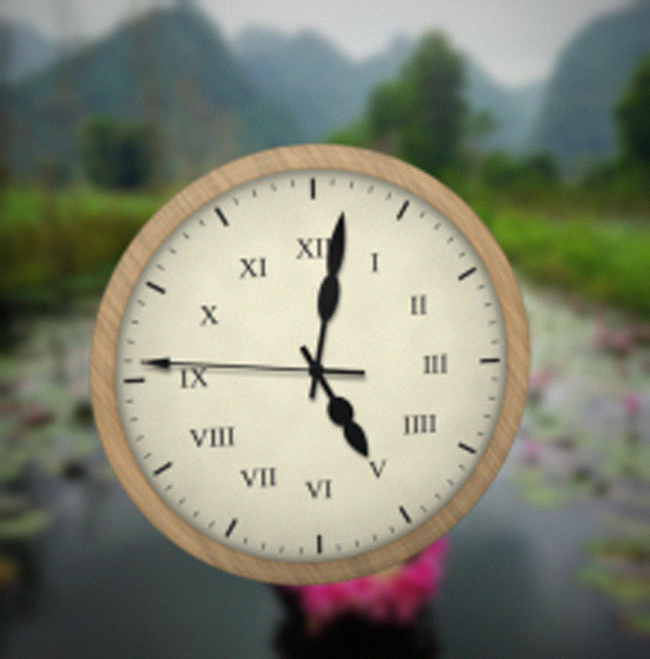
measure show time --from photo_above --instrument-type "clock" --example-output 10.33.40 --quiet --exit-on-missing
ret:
5.01.46
